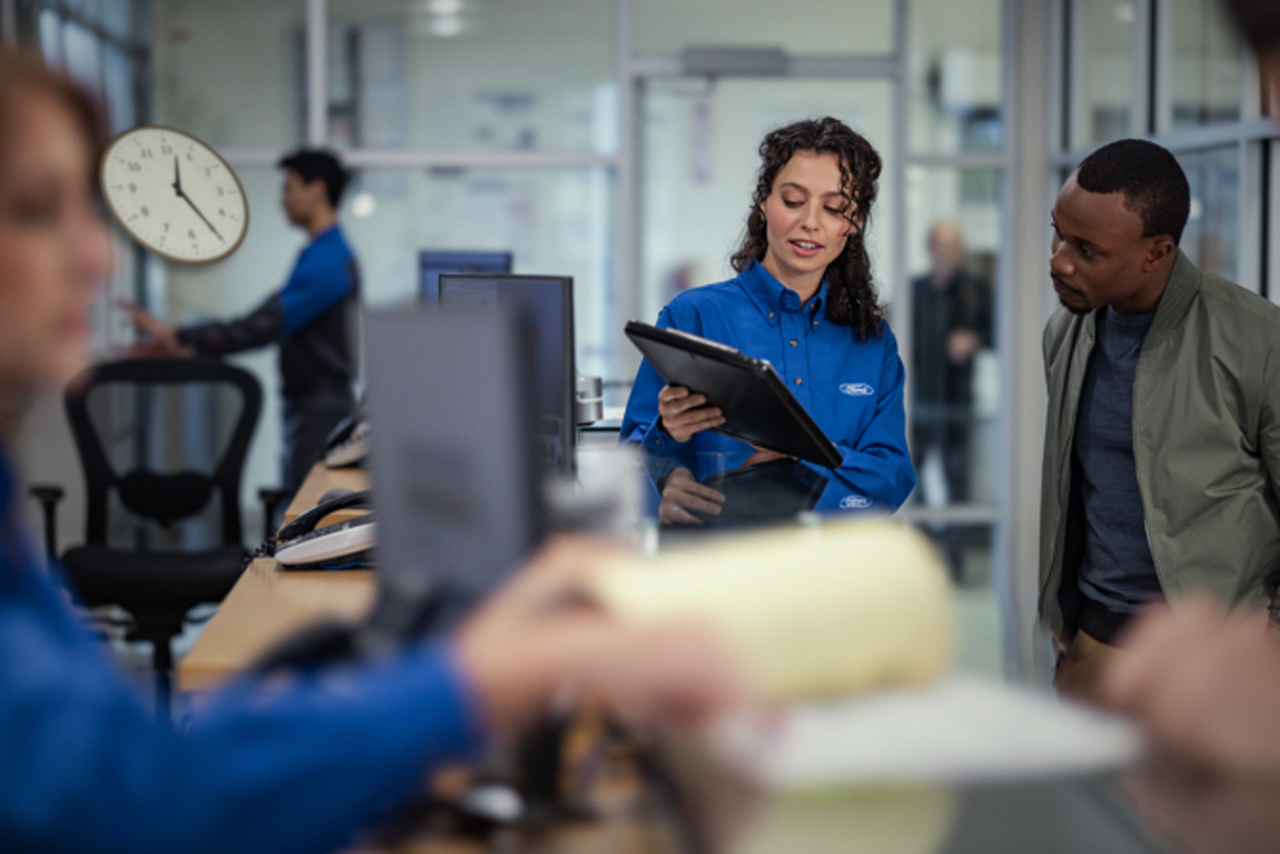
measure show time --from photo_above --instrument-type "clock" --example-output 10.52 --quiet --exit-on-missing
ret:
12.25
